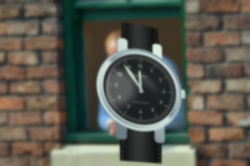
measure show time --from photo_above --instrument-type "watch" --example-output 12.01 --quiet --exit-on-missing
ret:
11.54
